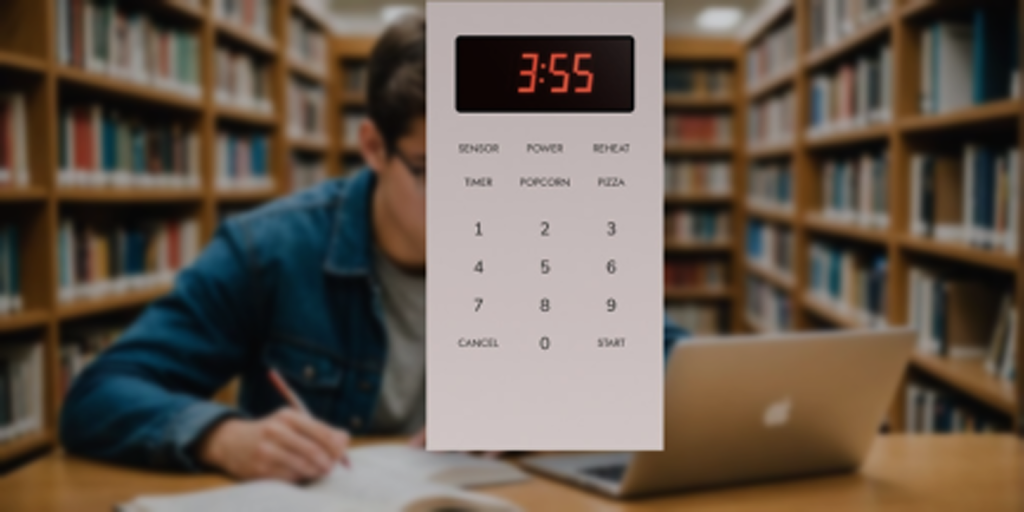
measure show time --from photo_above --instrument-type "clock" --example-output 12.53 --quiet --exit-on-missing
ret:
3.55
